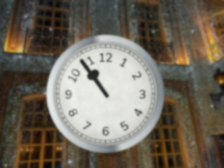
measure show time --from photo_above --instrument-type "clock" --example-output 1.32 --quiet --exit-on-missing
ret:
10.54
